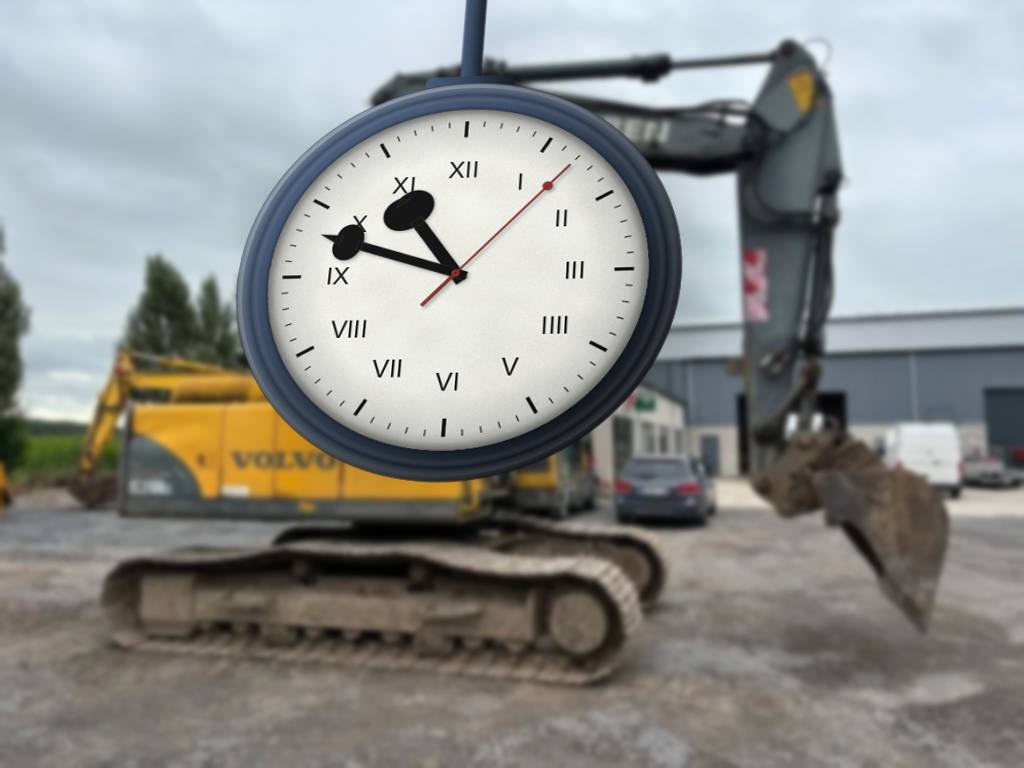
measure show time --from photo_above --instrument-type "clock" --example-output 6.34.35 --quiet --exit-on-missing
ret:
10.48.07
